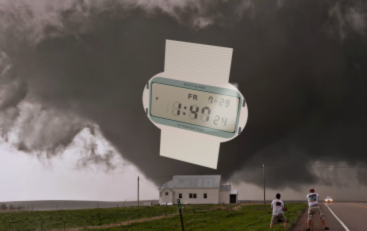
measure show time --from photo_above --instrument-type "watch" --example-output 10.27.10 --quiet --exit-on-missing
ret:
1.47.24
